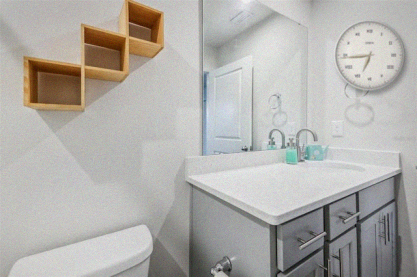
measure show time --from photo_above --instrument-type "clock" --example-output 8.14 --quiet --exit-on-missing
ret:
6.44
